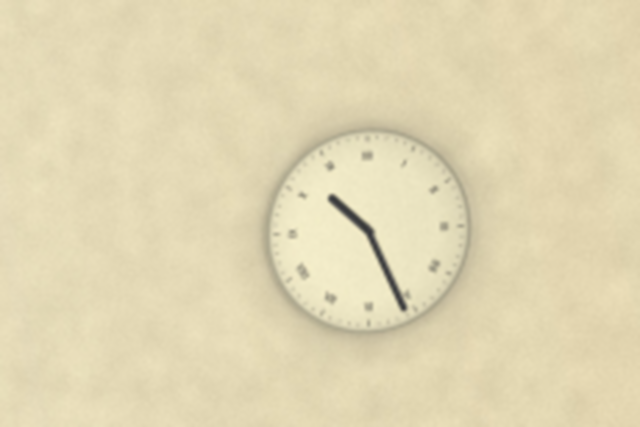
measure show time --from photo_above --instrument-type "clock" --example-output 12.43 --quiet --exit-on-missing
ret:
10.26
